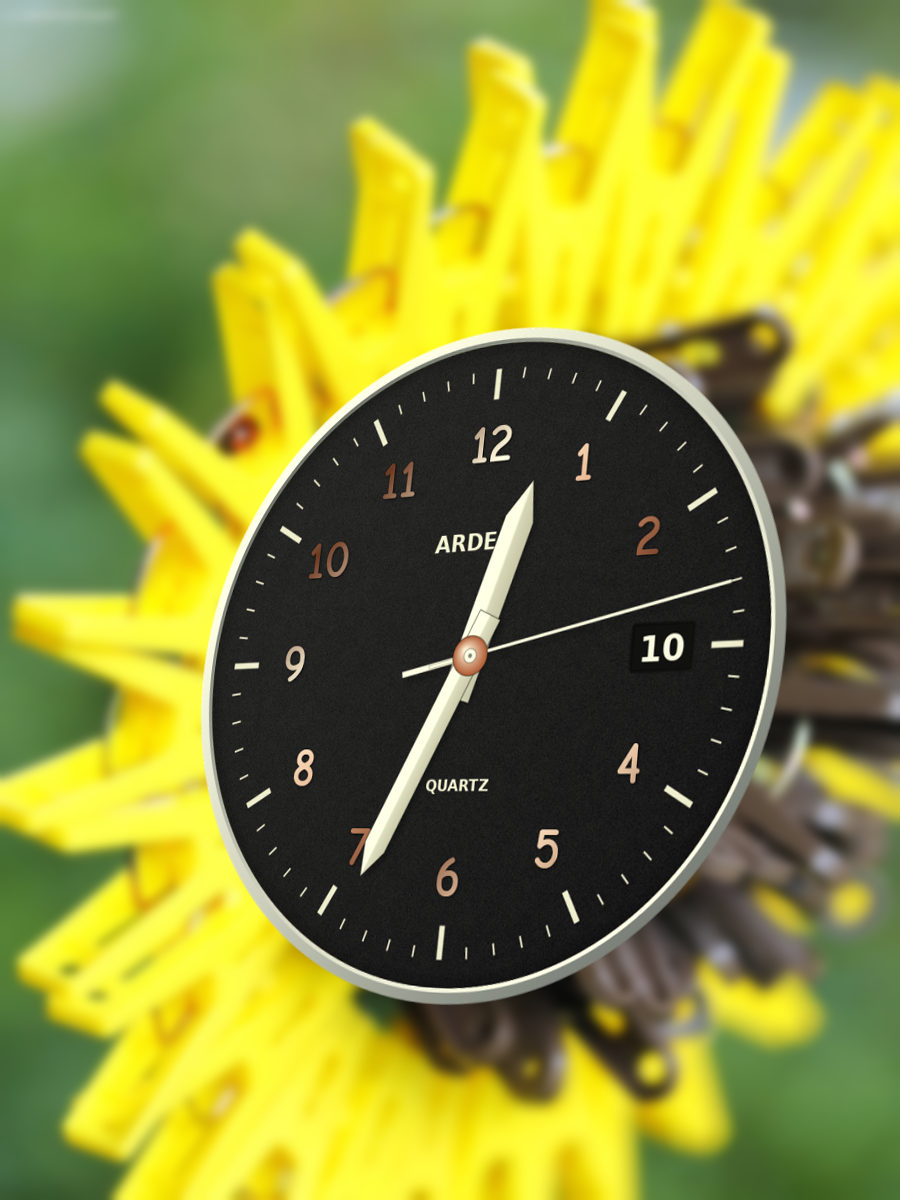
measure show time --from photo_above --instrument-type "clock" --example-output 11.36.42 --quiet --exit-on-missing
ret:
12.34.13
